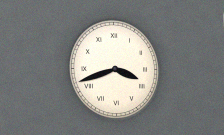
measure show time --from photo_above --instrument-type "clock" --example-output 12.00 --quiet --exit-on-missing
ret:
3.42
